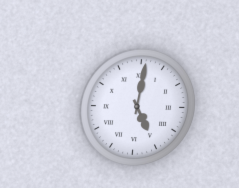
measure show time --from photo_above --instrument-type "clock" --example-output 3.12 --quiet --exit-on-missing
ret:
5.01
